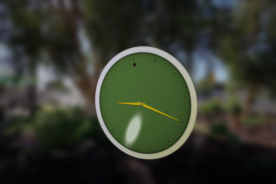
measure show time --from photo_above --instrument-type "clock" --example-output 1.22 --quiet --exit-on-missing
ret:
9.20
